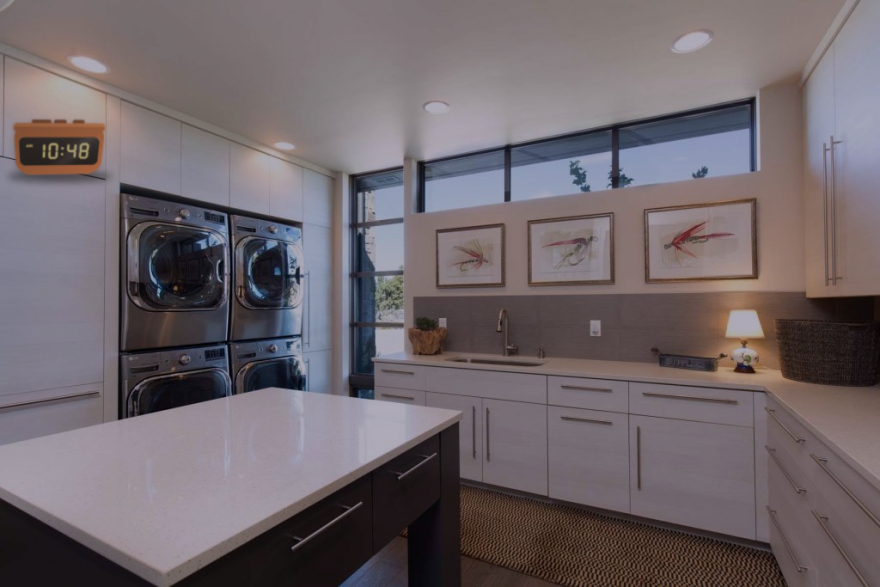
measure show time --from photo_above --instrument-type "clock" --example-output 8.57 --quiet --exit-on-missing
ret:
10.48
